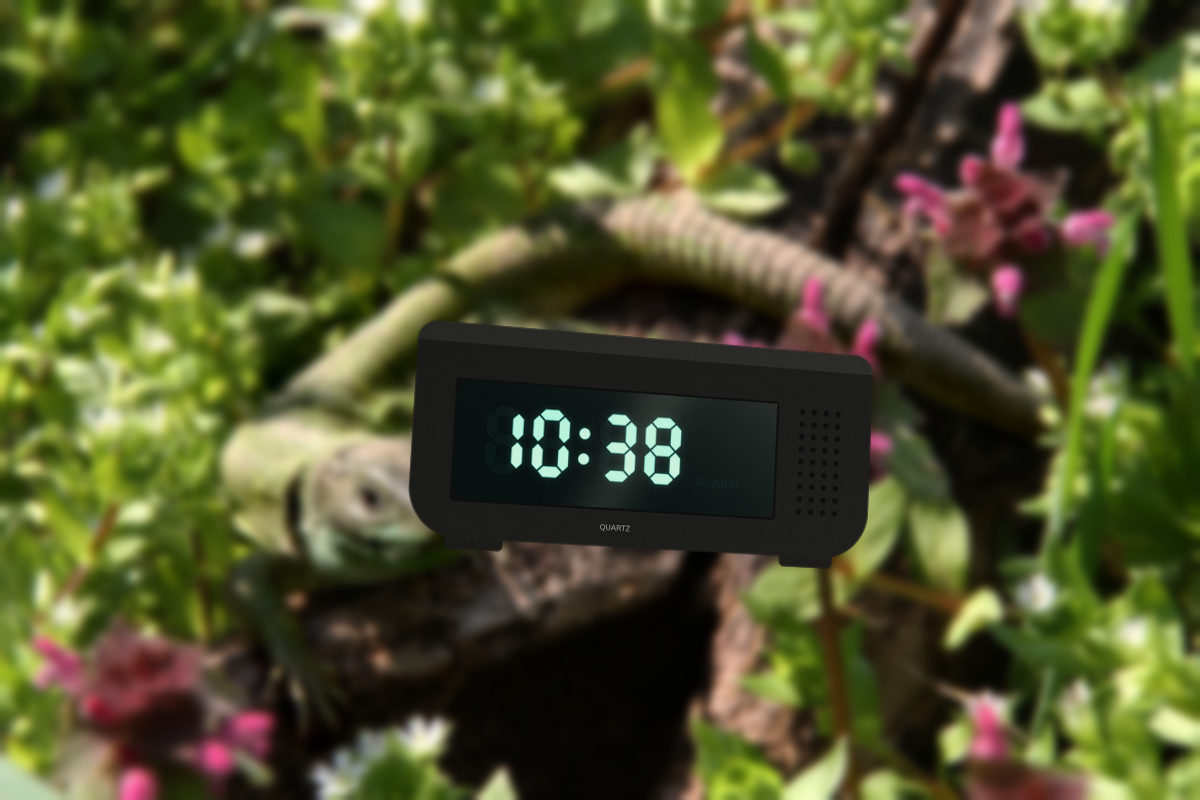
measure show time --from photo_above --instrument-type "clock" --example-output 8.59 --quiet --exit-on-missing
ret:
10.38
